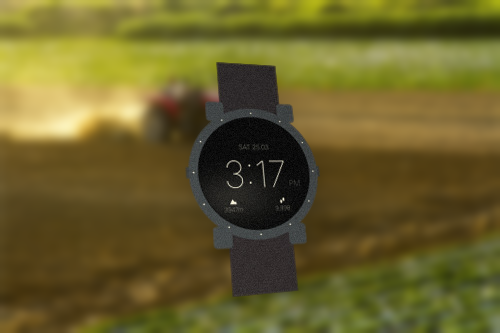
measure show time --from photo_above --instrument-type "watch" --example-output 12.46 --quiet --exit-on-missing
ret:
3.17
